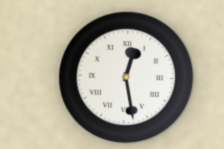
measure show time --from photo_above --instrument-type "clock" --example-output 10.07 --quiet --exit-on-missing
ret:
12.28
